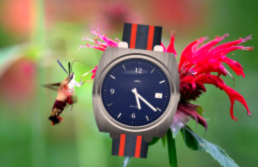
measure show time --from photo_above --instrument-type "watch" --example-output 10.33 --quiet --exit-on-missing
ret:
5.21
